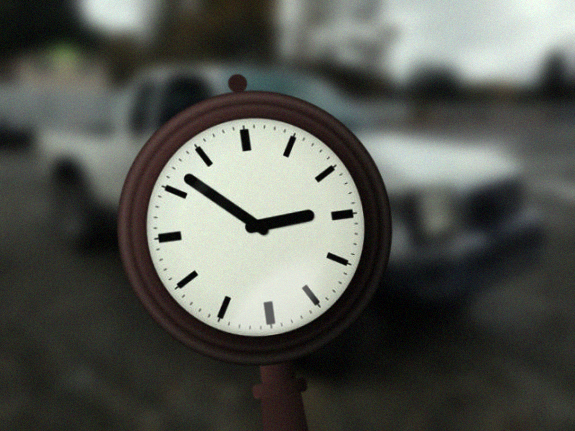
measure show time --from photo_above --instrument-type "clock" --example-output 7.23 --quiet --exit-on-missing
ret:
2.52
